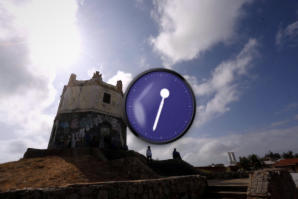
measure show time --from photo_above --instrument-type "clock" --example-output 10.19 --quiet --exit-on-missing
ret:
12.33
